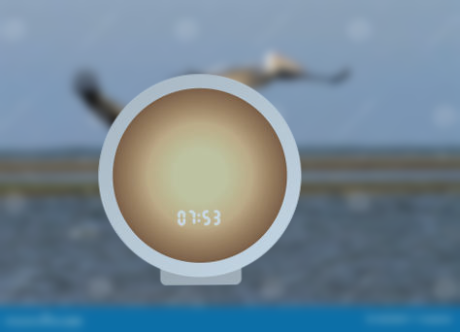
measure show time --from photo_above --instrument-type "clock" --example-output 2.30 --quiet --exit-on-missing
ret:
7.53
